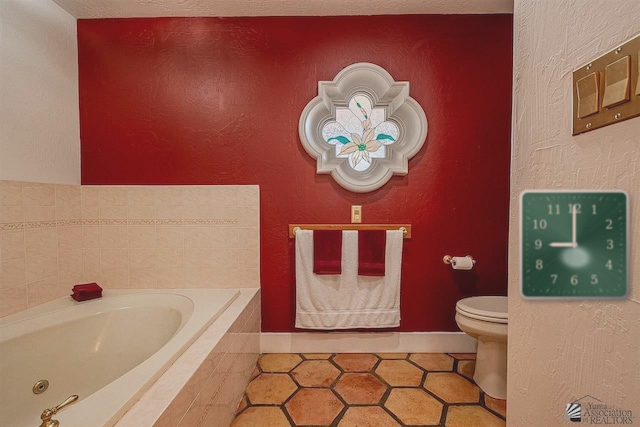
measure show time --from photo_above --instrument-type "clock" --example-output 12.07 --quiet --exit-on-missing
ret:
9.00
